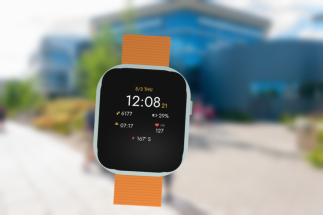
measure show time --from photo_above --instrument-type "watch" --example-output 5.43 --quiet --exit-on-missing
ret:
12.08
